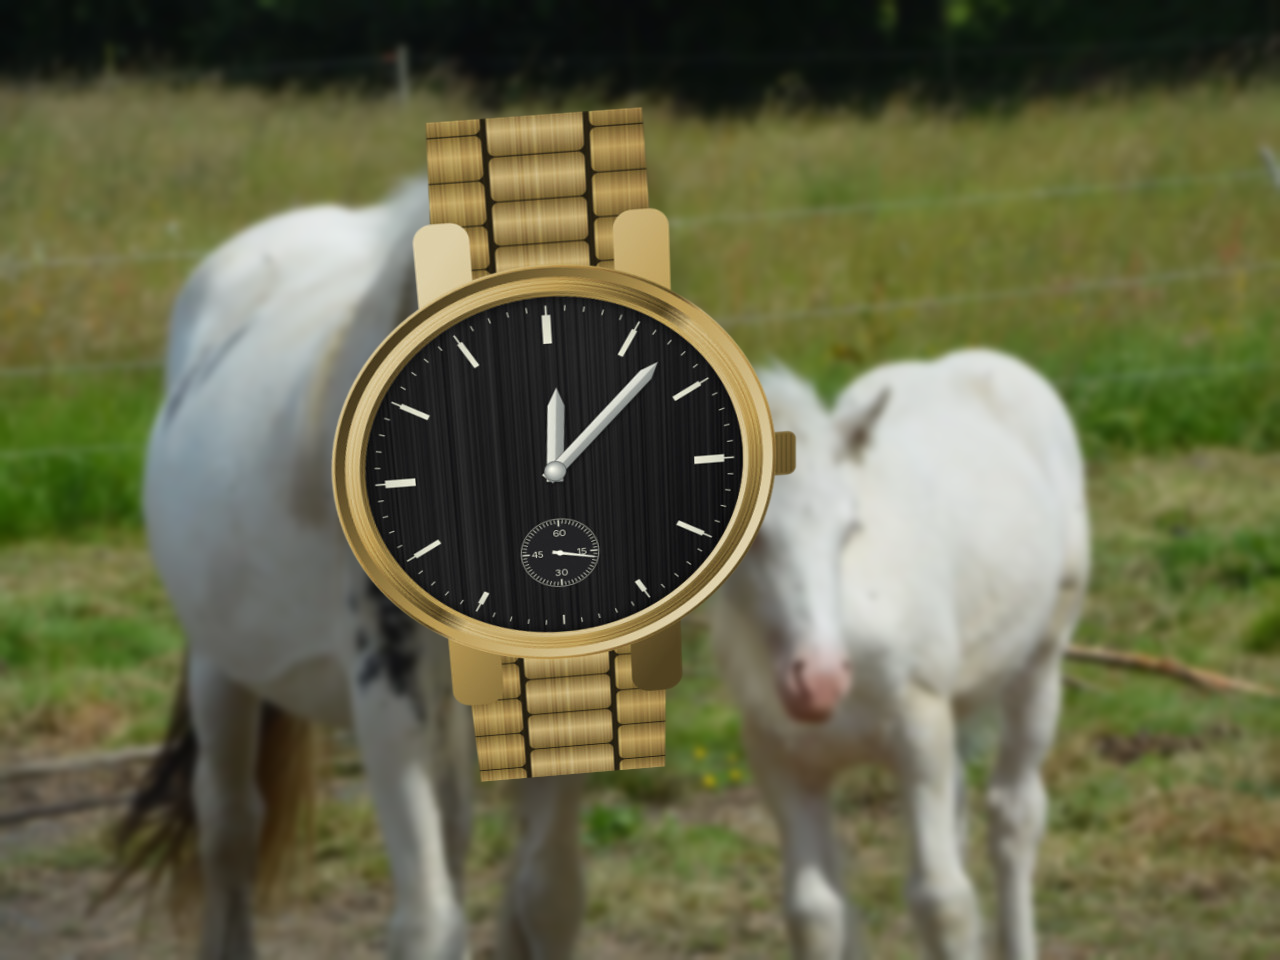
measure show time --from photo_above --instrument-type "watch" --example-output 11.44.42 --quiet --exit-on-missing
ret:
12.07.17
